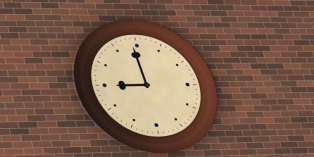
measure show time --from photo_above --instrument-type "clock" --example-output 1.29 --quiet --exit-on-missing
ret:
8.59
